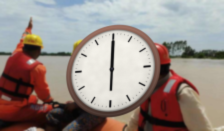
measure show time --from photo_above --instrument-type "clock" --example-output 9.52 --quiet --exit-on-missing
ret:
6.00
